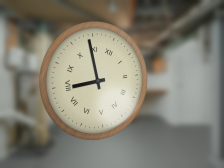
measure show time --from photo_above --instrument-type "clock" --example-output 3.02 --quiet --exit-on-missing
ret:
7.54
